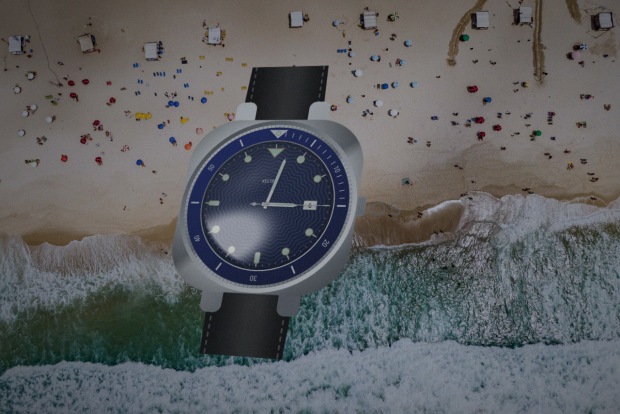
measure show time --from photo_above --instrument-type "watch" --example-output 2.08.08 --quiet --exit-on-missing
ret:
3.02.15
